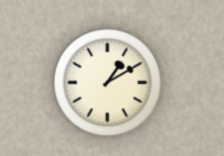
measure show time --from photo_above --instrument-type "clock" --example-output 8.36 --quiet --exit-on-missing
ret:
1.10
